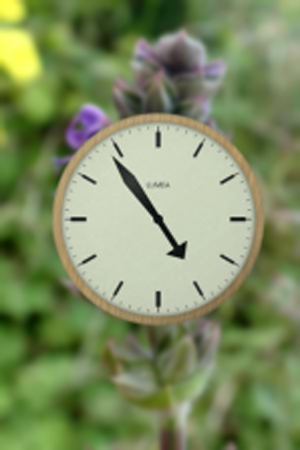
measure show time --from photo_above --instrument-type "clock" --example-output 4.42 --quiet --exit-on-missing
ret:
4.54
